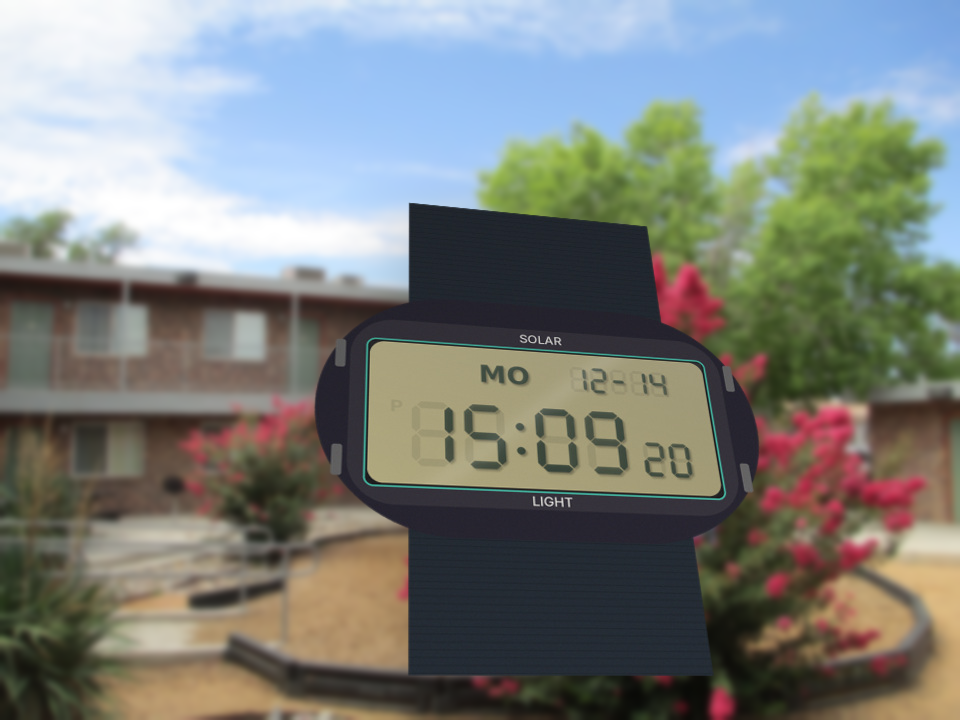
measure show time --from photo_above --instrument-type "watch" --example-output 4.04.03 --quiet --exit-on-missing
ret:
15.09.20
